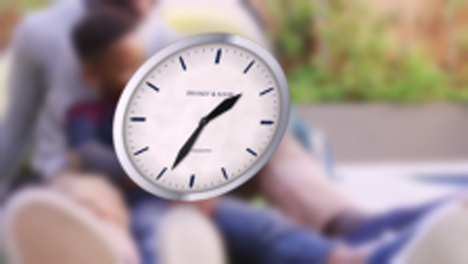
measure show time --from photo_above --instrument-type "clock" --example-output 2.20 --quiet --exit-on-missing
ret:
1.34
